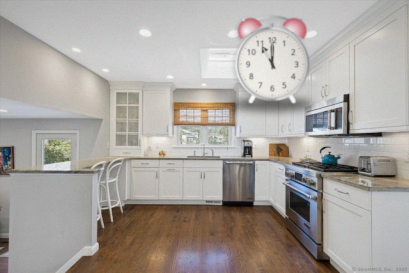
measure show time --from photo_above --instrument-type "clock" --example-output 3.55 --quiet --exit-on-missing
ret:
11.00
